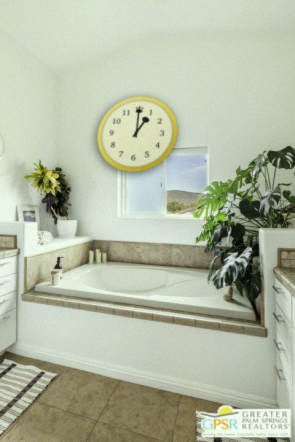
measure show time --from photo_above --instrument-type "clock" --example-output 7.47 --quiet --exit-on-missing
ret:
1.00
